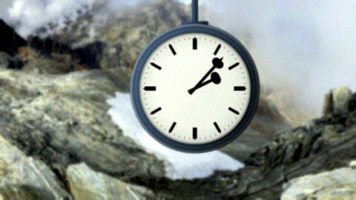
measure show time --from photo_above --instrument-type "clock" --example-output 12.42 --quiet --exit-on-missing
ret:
2.07
